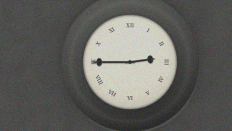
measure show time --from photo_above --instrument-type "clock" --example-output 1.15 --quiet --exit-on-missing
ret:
2.45
